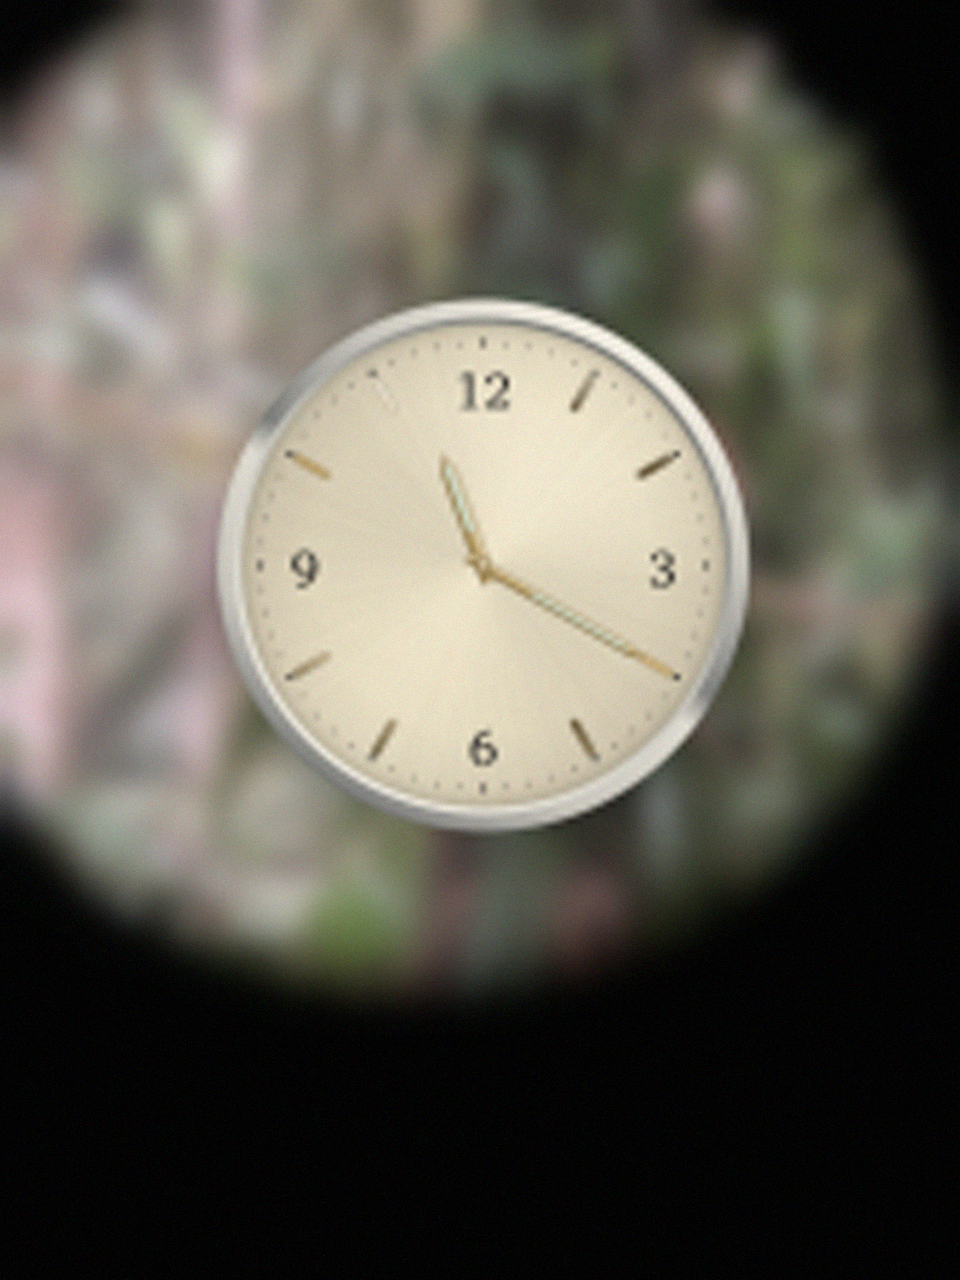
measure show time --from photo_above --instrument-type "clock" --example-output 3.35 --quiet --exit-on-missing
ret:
11.20
